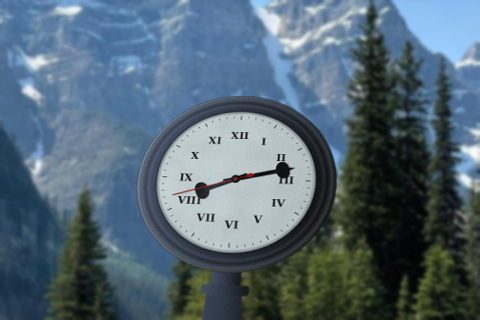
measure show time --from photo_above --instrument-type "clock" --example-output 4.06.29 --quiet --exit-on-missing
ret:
8.12.42
